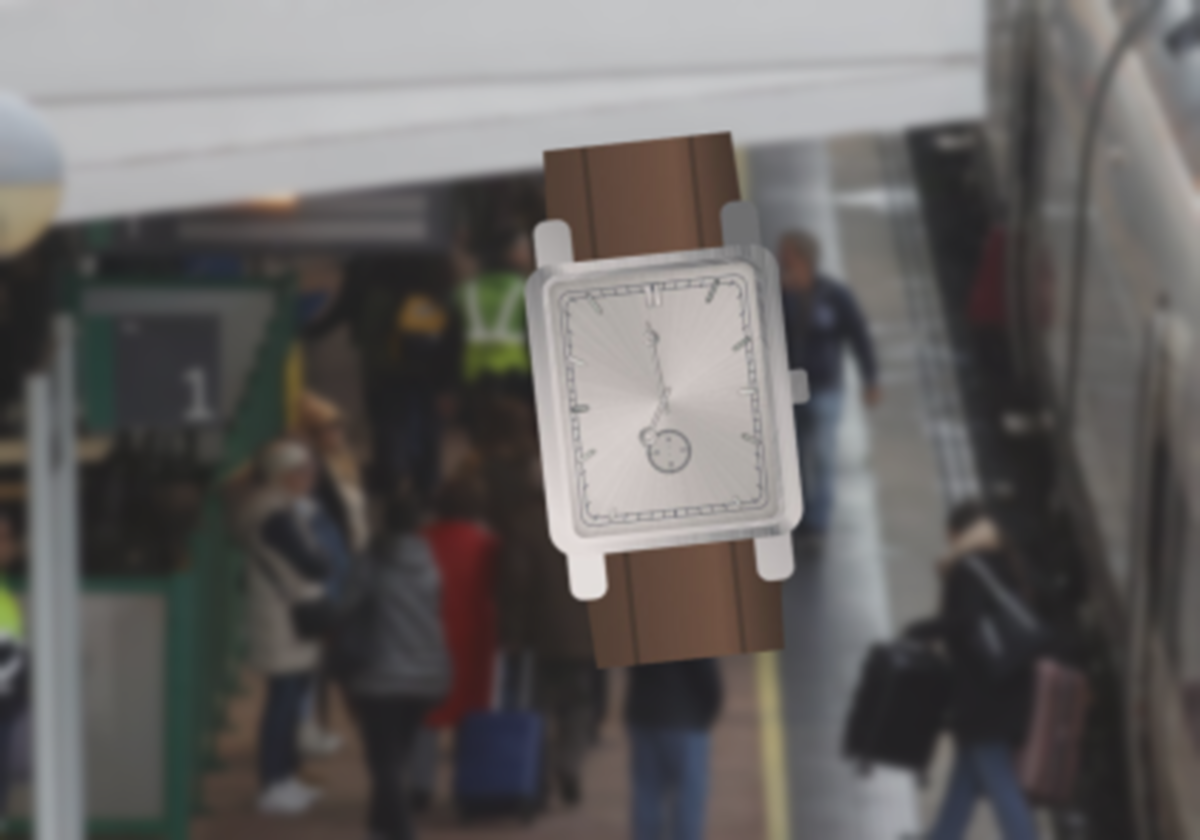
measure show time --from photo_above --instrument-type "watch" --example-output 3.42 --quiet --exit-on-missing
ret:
6.59
